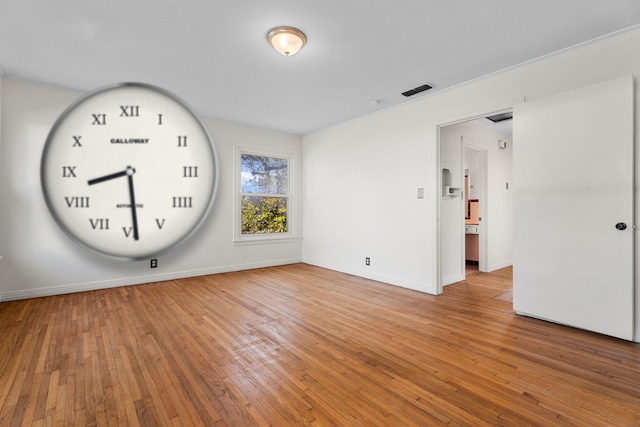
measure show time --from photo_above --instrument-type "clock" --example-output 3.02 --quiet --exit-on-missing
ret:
8.29
